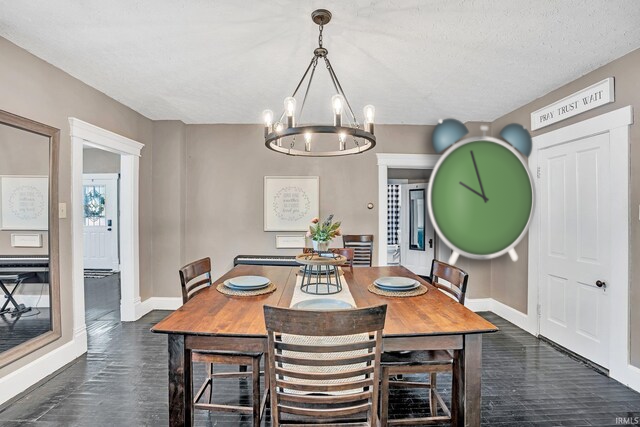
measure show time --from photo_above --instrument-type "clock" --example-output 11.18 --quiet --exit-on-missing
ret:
9.57
